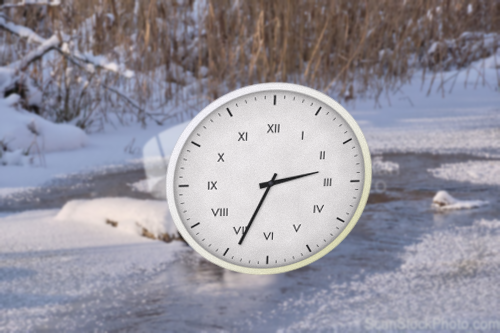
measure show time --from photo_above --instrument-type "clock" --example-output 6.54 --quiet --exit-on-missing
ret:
2.34
